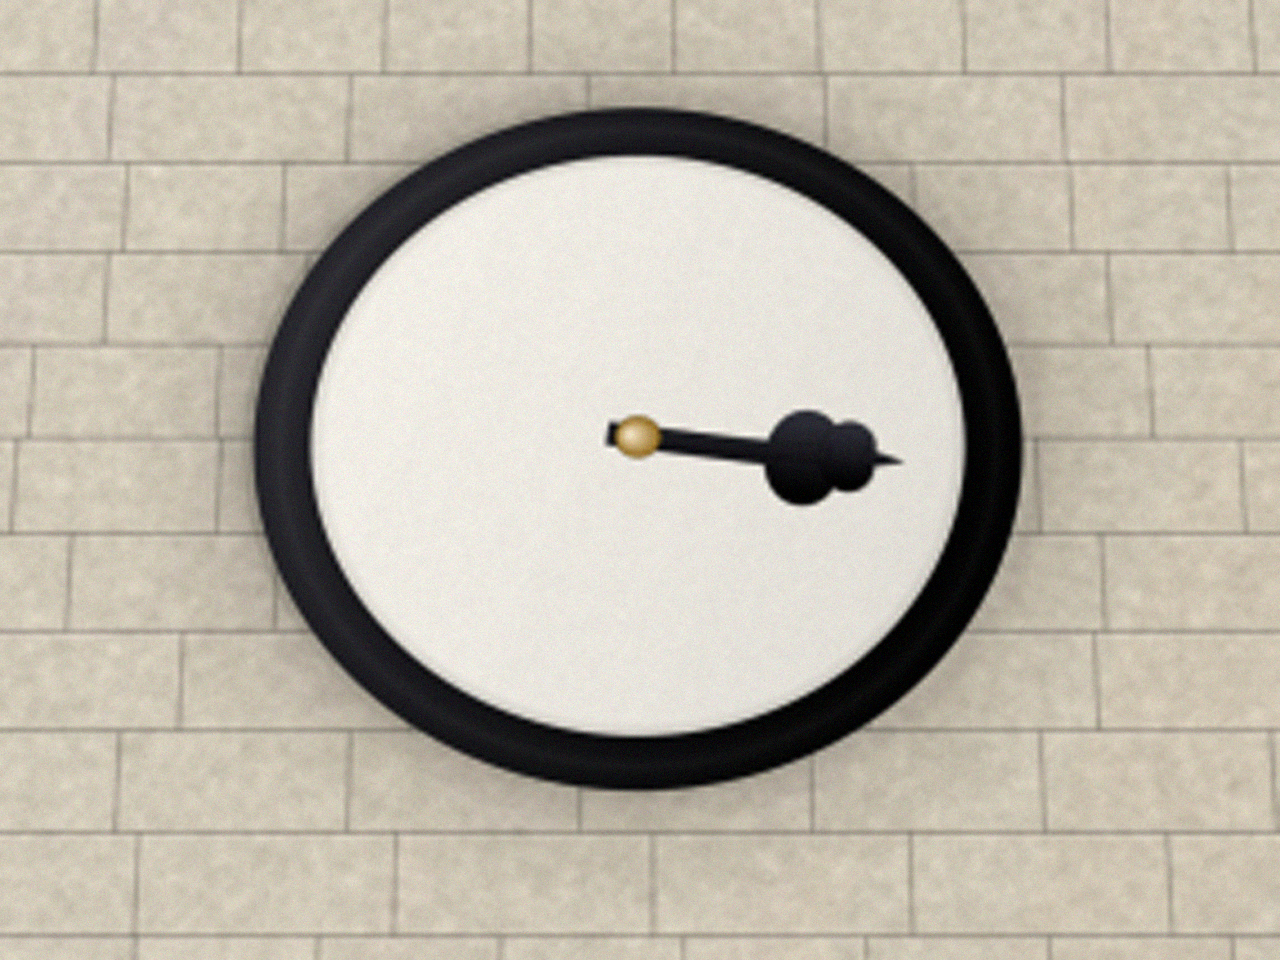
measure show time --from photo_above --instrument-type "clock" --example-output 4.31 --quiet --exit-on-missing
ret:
3.16
